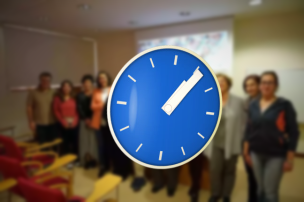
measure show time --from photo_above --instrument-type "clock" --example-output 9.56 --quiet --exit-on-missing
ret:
1.06
